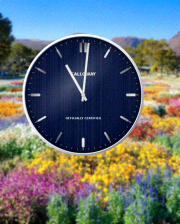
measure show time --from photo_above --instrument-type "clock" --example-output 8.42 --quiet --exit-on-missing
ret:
11.01
